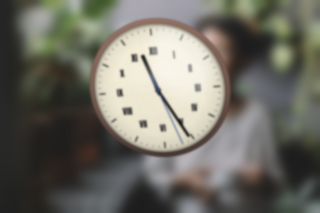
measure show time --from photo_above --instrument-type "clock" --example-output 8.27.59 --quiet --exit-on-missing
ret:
11.25.27
